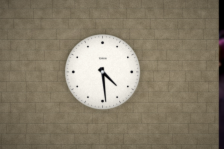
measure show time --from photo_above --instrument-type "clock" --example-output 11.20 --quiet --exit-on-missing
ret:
4.29
